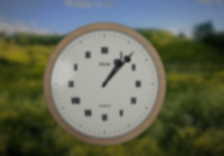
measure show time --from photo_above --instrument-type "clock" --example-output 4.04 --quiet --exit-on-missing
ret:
1.07
